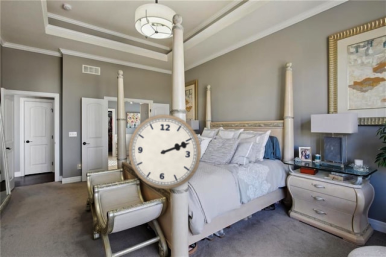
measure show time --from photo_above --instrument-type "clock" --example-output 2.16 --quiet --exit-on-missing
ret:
2.11
